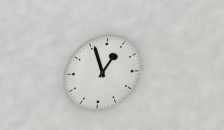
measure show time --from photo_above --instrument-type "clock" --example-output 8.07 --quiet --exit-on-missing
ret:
12.56
